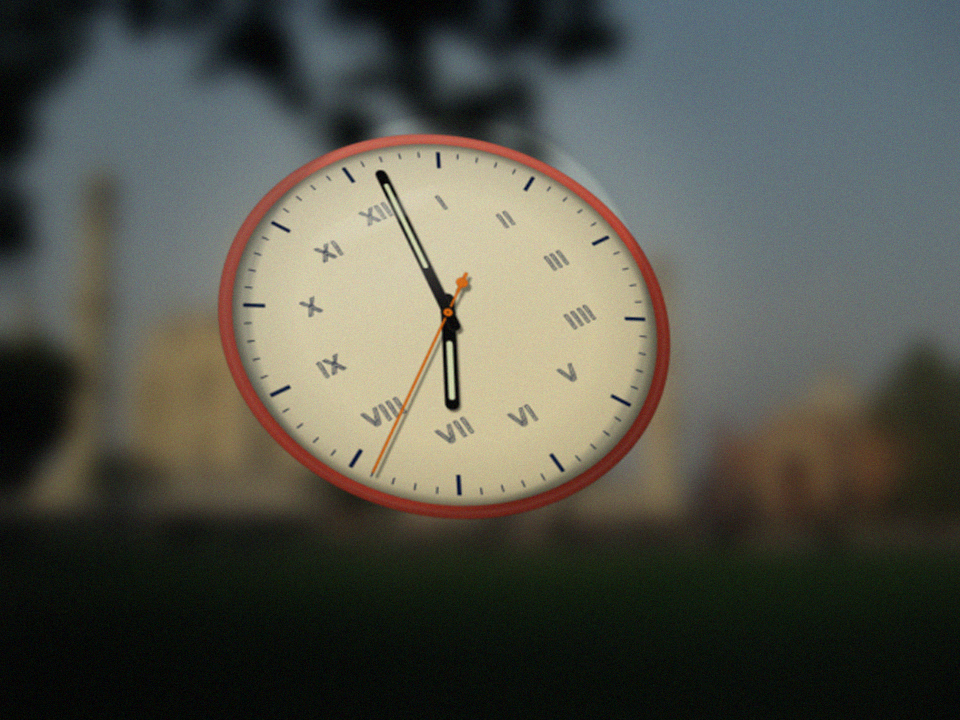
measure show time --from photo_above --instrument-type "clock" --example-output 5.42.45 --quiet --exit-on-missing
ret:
7.01.39
